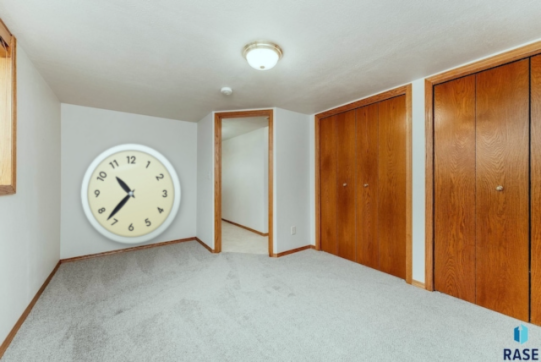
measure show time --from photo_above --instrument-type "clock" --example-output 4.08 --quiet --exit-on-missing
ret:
10.37
